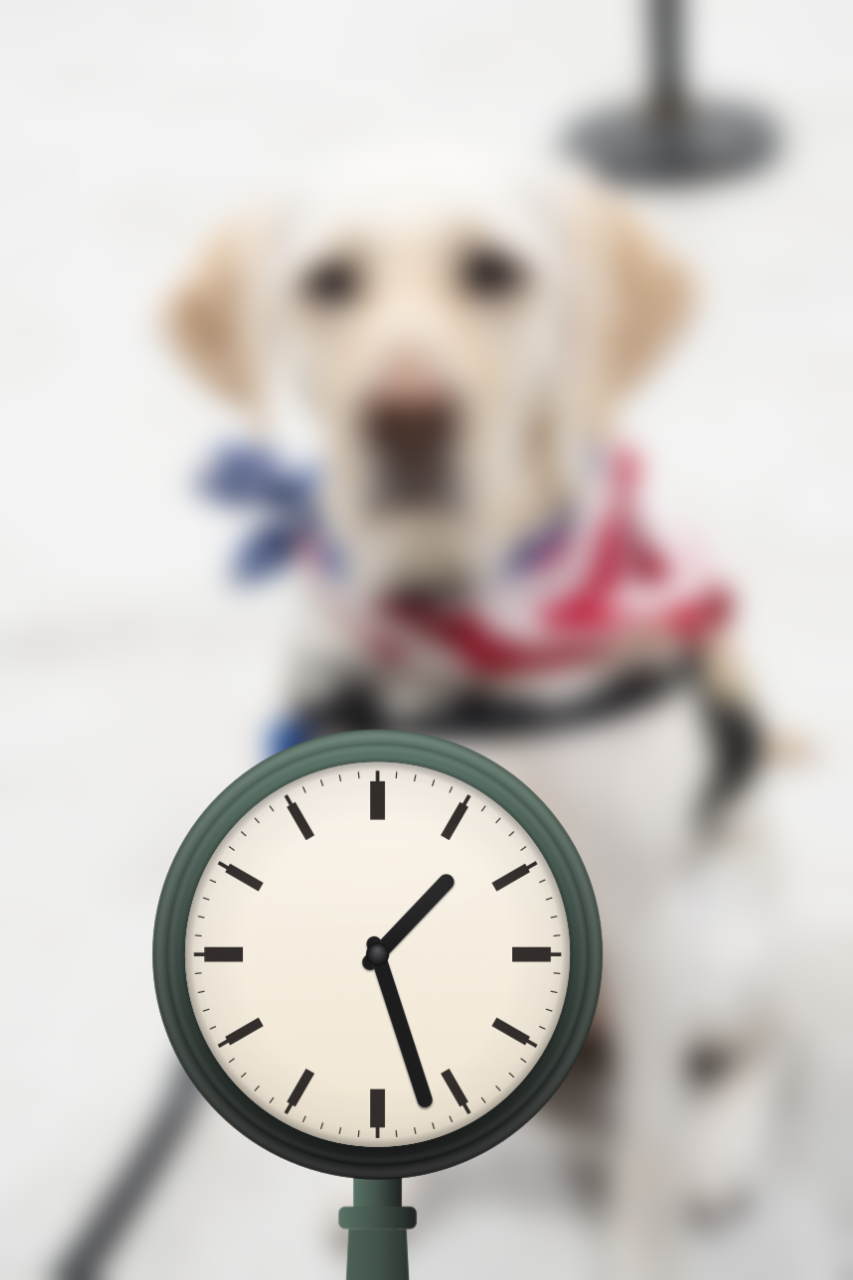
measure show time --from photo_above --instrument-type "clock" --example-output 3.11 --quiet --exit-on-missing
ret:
1.27
